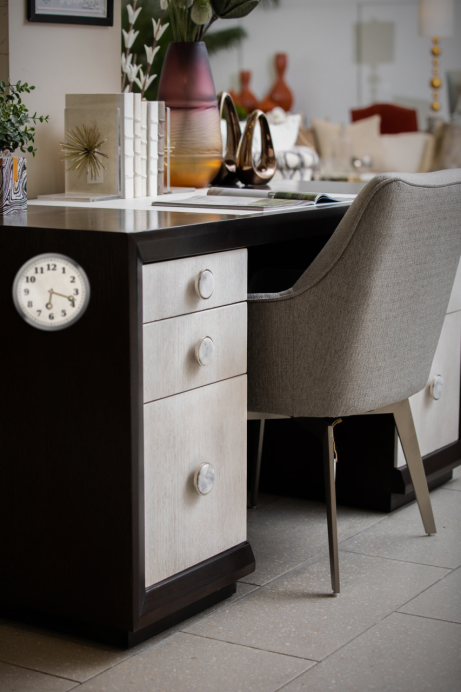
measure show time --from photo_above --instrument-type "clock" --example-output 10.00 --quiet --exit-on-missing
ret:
6.18
